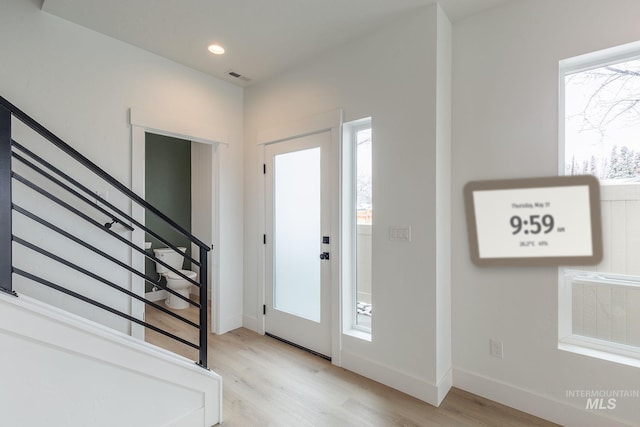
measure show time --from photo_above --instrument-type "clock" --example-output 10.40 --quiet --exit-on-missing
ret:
9.59
